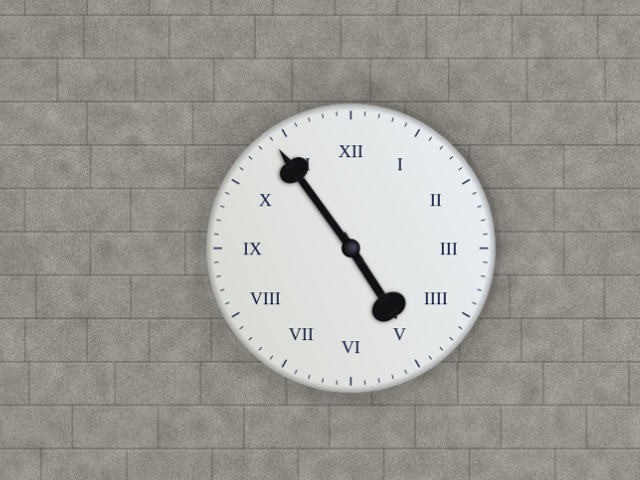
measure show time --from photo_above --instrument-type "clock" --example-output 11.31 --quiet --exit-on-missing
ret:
4.54
